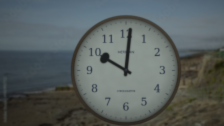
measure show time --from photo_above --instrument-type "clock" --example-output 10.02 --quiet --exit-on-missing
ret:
10.01
